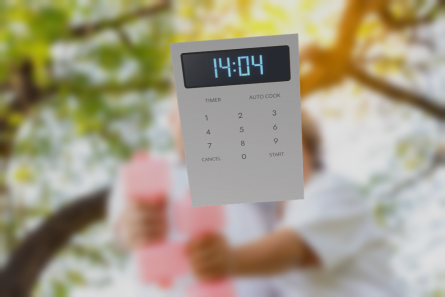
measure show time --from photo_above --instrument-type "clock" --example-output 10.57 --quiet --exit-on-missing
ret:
14.04
